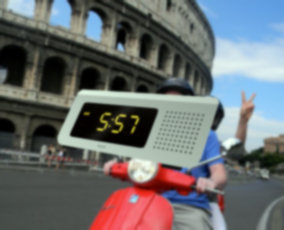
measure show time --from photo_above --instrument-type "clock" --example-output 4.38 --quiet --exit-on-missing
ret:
5.57
